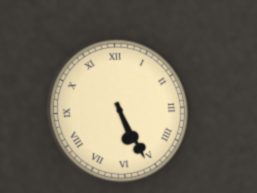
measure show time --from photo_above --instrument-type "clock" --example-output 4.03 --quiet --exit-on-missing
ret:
5.26
